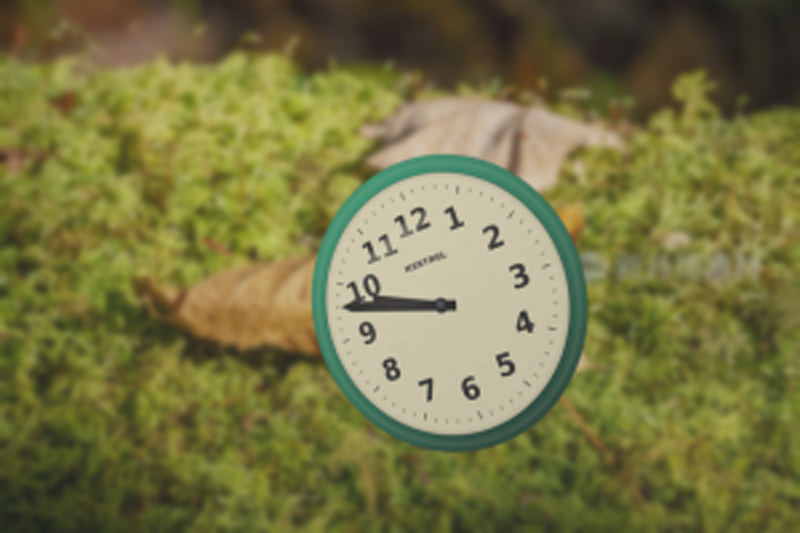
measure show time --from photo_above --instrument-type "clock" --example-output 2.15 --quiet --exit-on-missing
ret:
9.48
